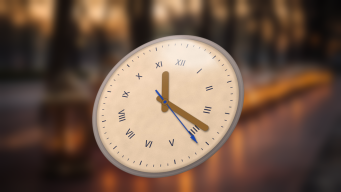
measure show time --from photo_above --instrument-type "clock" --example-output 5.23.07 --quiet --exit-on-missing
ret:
11.18.21
